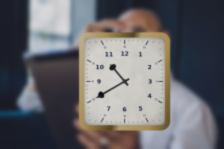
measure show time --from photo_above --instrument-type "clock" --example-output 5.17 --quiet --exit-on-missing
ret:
10.40
